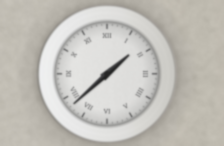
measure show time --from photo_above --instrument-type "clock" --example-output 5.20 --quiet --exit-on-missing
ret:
1.38
